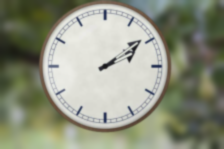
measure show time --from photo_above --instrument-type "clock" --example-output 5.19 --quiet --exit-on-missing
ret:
2.09
